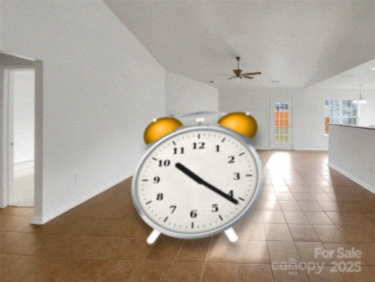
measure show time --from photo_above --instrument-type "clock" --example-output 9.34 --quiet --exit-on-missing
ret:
10.21
